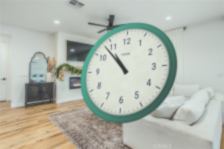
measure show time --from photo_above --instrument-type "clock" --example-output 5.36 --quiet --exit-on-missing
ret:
10.53
